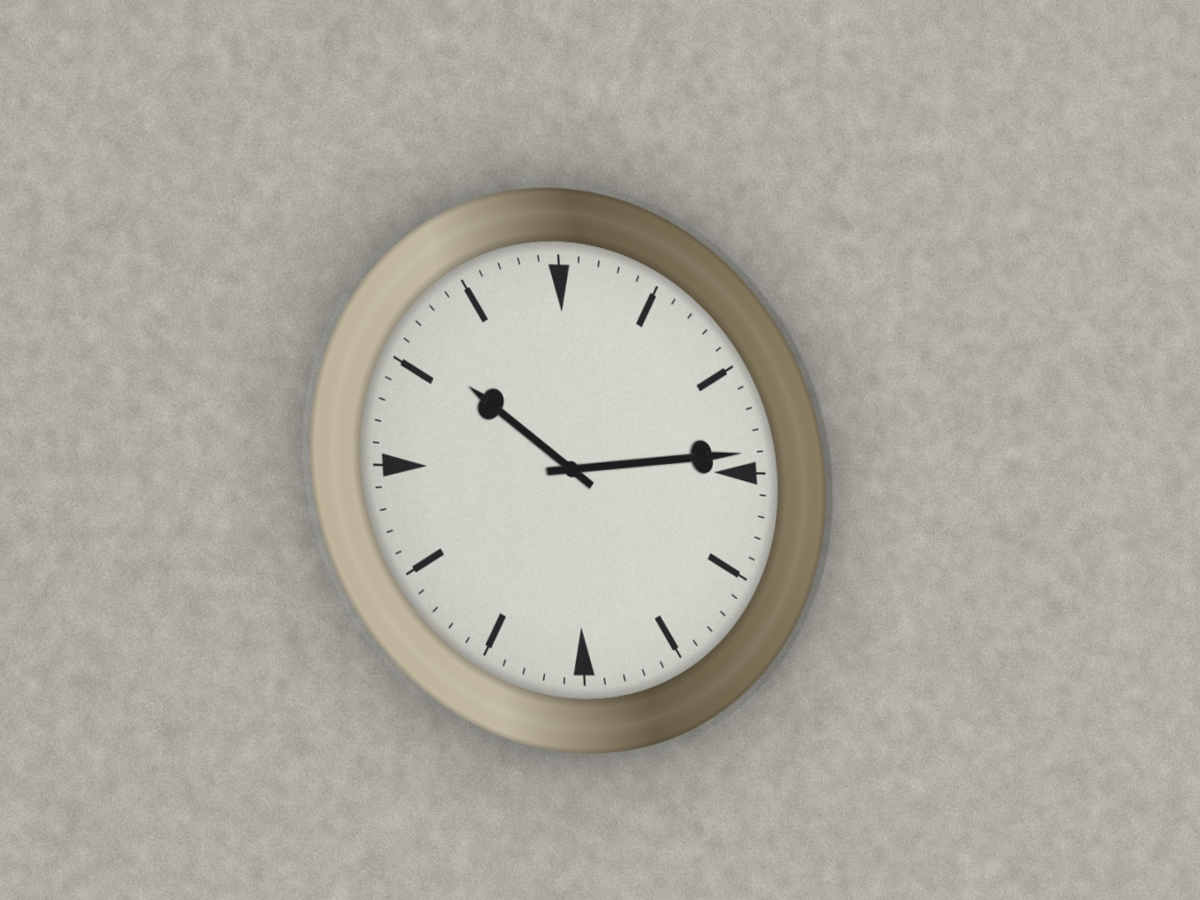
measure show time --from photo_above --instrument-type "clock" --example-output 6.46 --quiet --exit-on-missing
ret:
10.14
